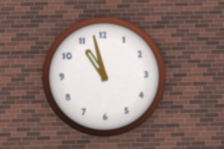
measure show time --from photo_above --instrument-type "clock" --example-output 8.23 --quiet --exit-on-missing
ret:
10.58
